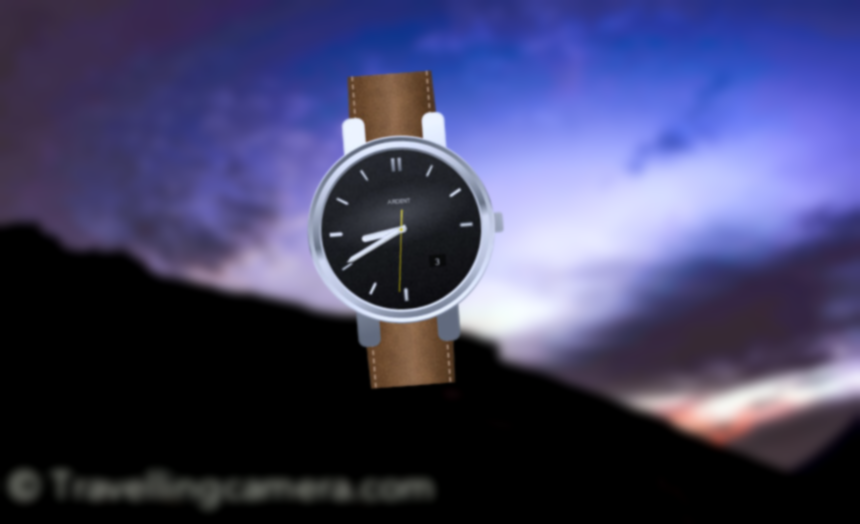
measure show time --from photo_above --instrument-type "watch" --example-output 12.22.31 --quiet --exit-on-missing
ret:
8.40.31
